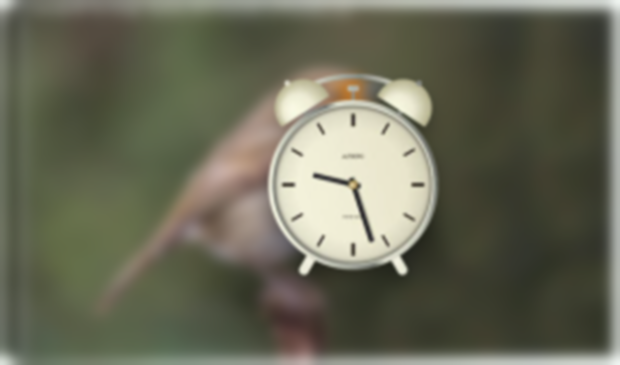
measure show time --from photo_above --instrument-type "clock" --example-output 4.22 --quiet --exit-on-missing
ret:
9.27
